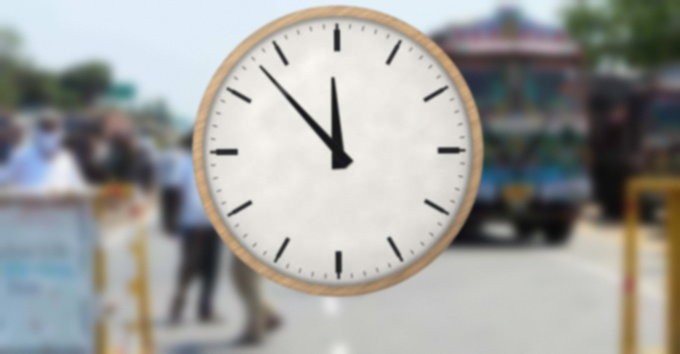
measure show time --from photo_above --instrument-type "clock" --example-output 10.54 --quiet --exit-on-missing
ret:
11.53
